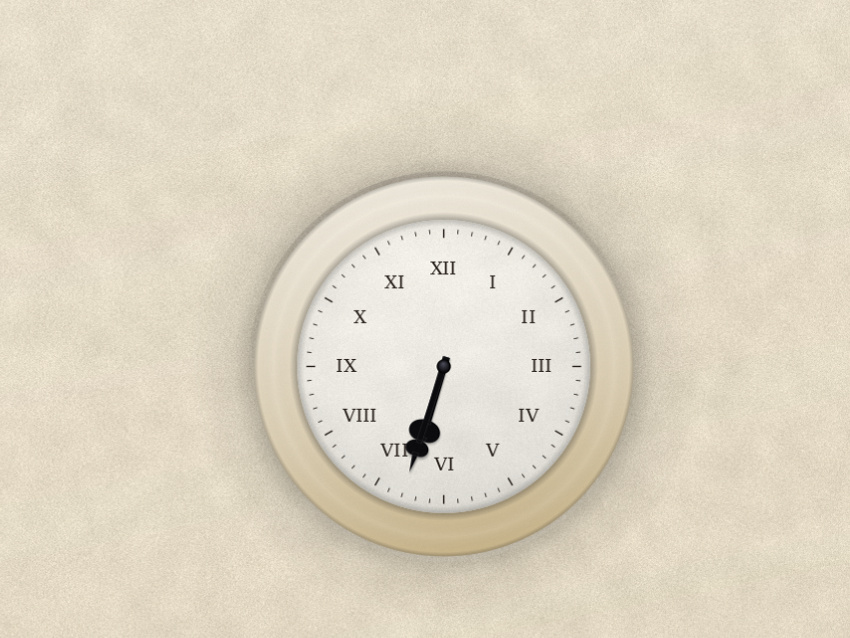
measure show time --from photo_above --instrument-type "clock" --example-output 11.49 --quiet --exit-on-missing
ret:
6.33
